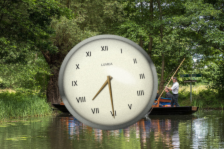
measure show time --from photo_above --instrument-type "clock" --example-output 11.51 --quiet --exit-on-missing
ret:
7.30
